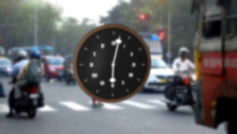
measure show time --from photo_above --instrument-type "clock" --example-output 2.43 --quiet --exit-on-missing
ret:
6.02
